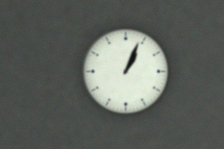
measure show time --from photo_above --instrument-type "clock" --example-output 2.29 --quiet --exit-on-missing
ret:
1.04
